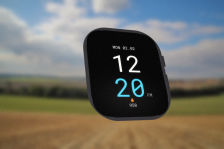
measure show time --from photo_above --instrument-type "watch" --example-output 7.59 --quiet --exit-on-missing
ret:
12.20
